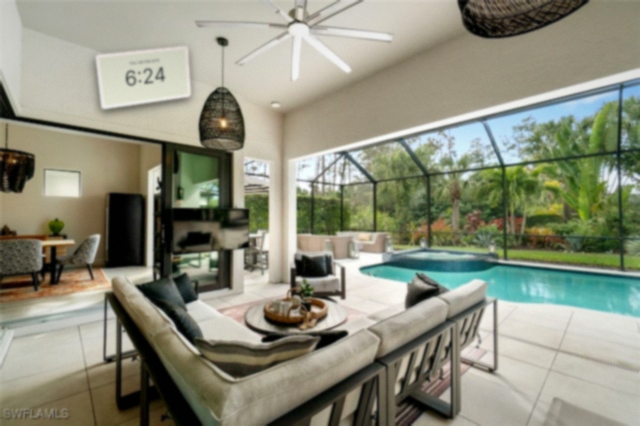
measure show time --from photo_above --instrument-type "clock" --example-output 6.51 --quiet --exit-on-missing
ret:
6.24
